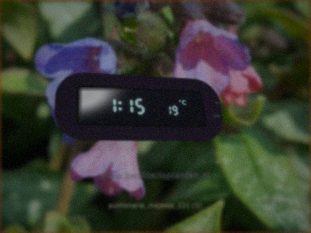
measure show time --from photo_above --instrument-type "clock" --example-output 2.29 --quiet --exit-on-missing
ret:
1.15
